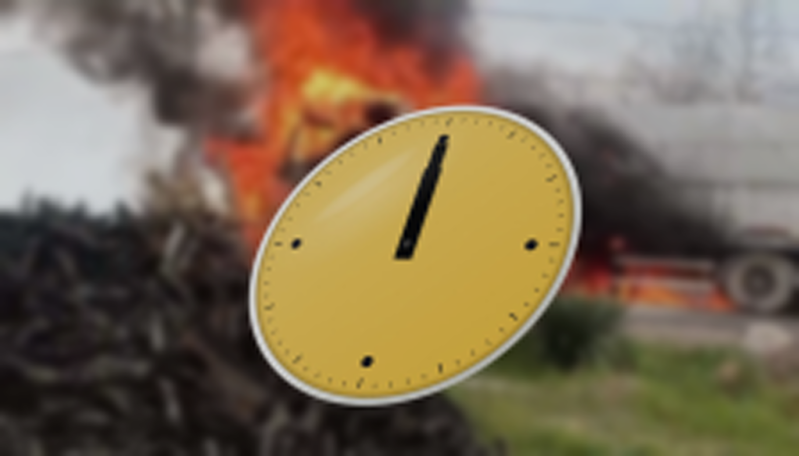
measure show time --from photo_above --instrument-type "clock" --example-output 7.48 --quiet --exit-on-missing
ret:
12.00
